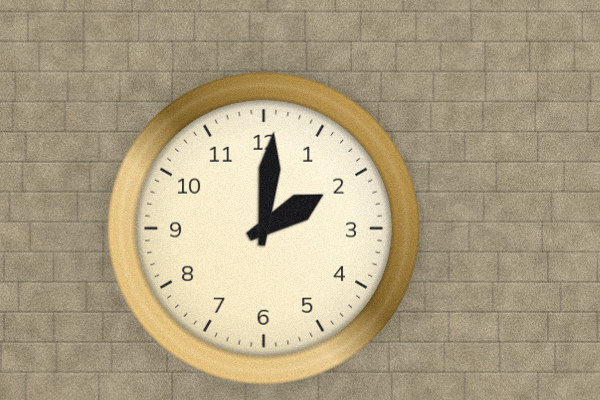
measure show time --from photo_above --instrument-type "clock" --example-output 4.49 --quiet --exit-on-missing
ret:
2.01
